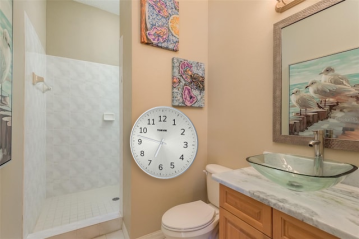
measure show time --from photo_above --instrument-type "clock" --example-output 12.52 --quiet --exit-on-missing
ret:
6.47
